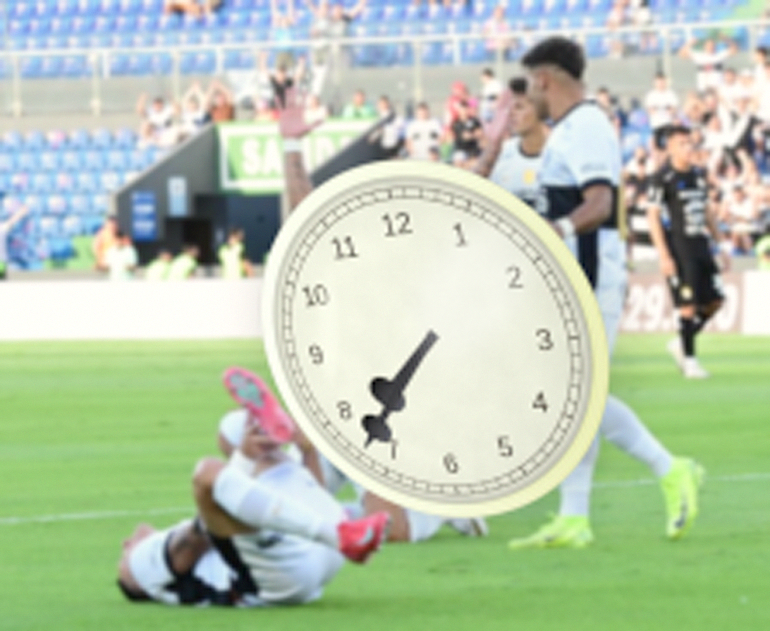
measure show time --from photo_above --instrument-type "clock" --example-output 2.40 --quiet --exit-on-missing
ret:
7.37
